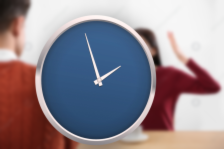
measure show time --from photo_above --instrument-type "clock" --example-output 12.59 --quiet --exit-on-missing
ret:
1.57
